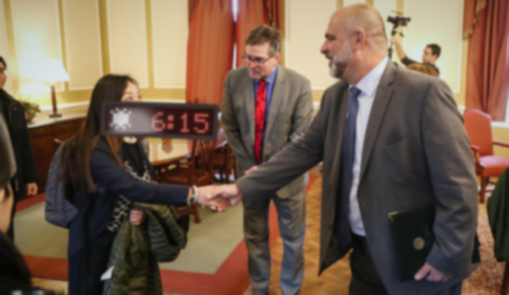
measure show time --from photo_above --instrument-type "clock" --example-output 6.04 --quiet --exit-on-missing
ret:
6.15
